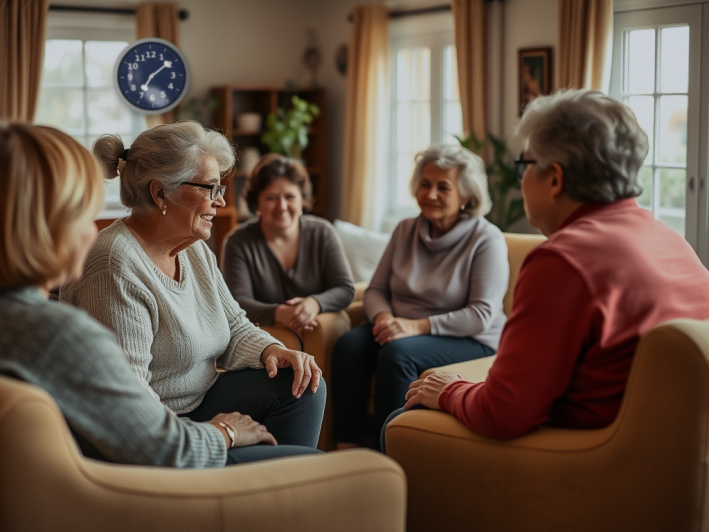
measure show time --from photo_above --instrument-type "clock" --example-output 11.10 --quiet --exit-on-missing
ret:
7.09
